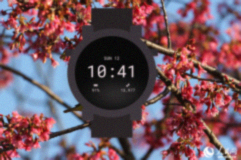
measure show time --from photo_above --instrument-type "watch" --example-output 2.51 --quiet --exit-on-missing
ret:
10.41
